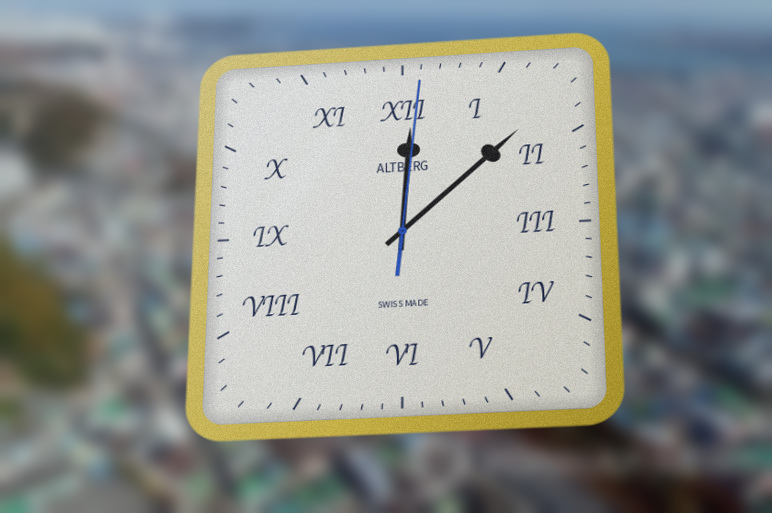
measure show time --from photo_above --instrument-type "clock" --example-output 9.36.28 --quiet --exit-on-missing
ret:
12.08.01
